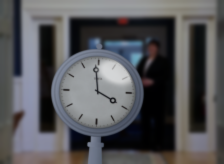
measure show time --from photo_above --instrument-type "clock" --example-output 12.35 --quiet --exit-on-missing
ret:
3.59
